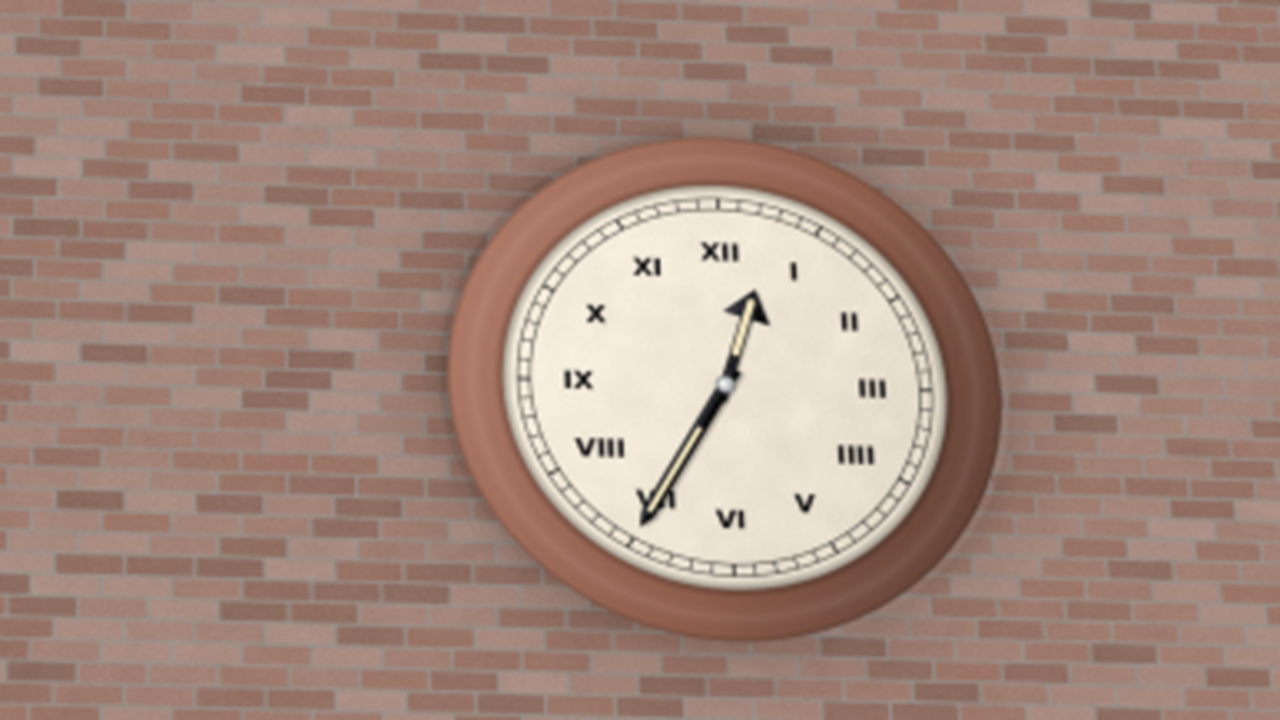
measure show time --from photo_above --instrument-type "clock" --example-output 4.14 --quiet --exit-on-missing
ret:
12.35
